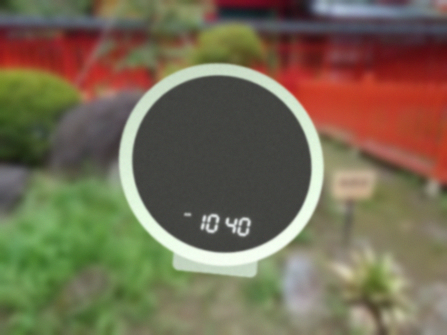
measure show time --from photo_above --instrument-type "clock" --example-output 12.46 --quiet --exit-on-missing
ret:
10.40
